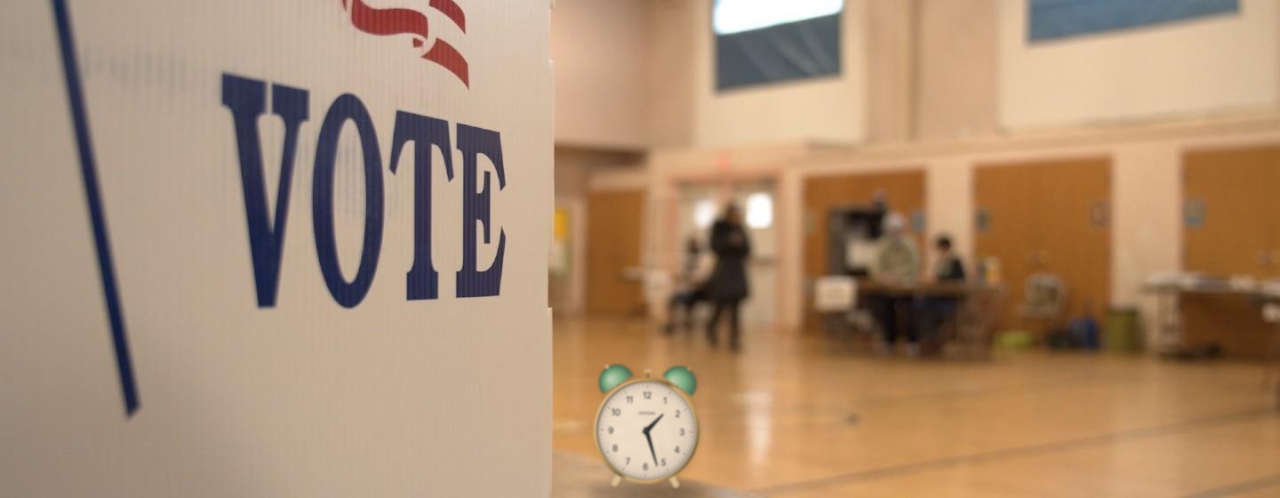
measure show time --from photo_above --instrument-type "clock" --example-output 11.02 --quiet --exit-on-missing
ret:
1.27
